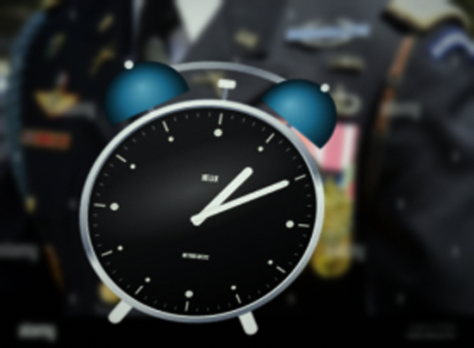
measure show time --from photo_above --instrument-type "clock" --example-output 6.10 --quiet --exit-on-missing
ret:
1.10
